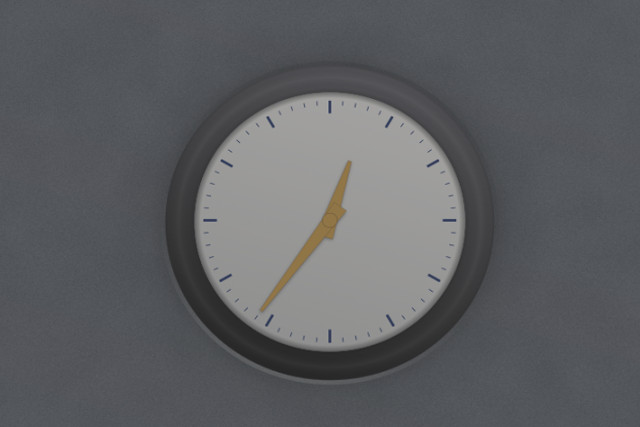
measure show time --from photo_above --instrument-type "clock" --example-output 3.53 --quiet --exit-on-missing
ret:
12.36
